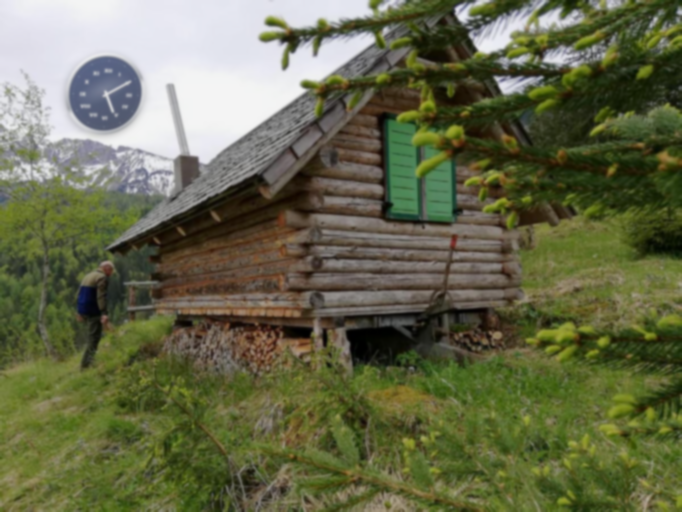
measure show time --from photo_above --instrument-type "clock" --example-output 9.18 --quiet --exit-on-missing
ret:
5.10
